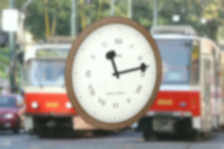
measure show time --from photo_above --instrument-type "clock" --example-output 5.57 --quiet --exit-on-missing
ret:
11.13
